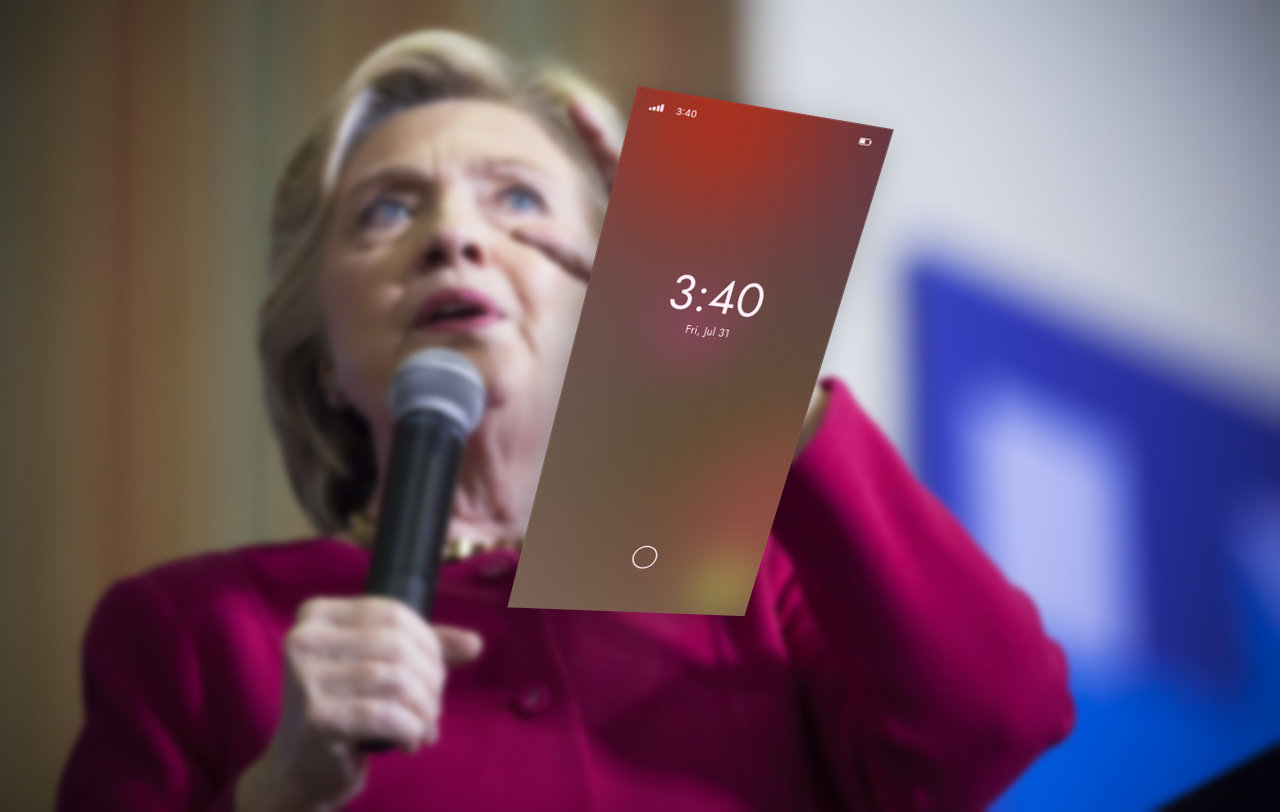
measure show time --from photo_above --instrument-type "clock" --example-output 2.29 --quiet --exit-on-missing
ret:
3.40
